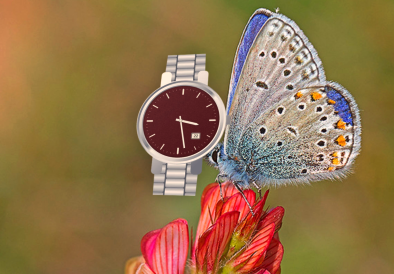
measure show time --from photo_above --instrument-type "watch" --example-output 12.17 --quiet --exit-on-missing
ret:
3.28
